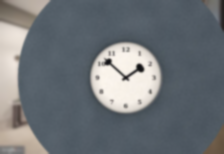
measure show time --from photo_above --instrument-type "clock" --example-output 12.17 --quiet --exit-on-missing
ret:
1.52
